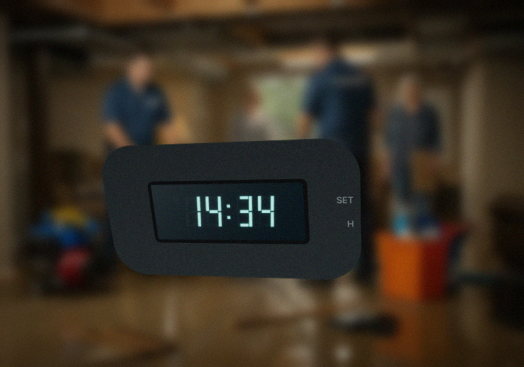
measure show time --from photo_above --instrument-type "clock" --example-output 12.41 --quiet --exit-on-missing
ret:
14.34
